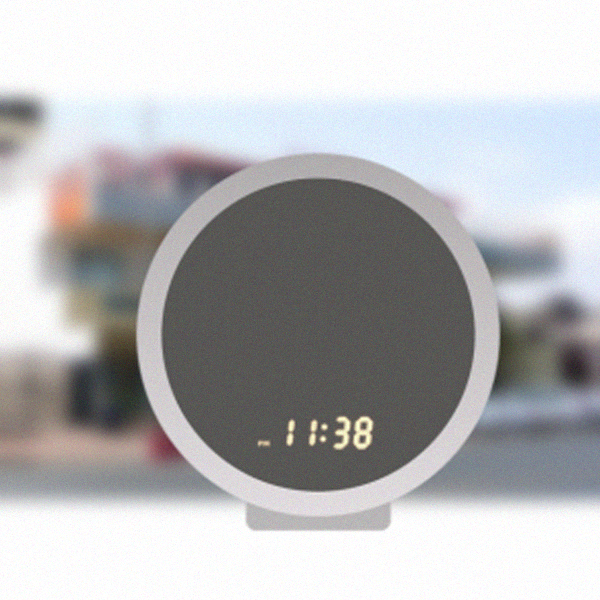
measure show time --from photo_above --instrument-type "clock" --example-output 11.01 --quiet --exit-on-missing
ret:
11.38
